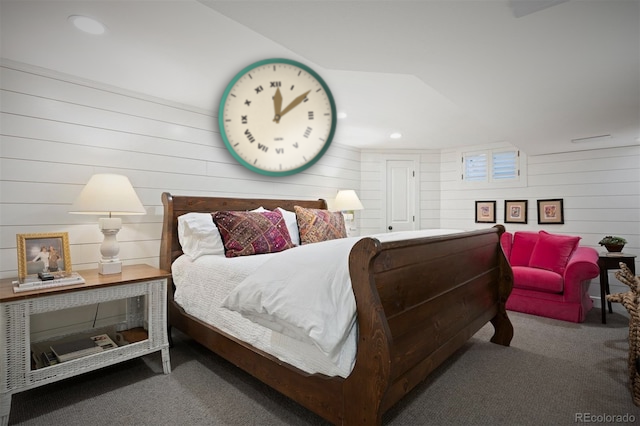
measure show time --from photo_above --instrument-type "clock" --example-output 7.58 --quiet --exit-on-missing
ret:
12.09
